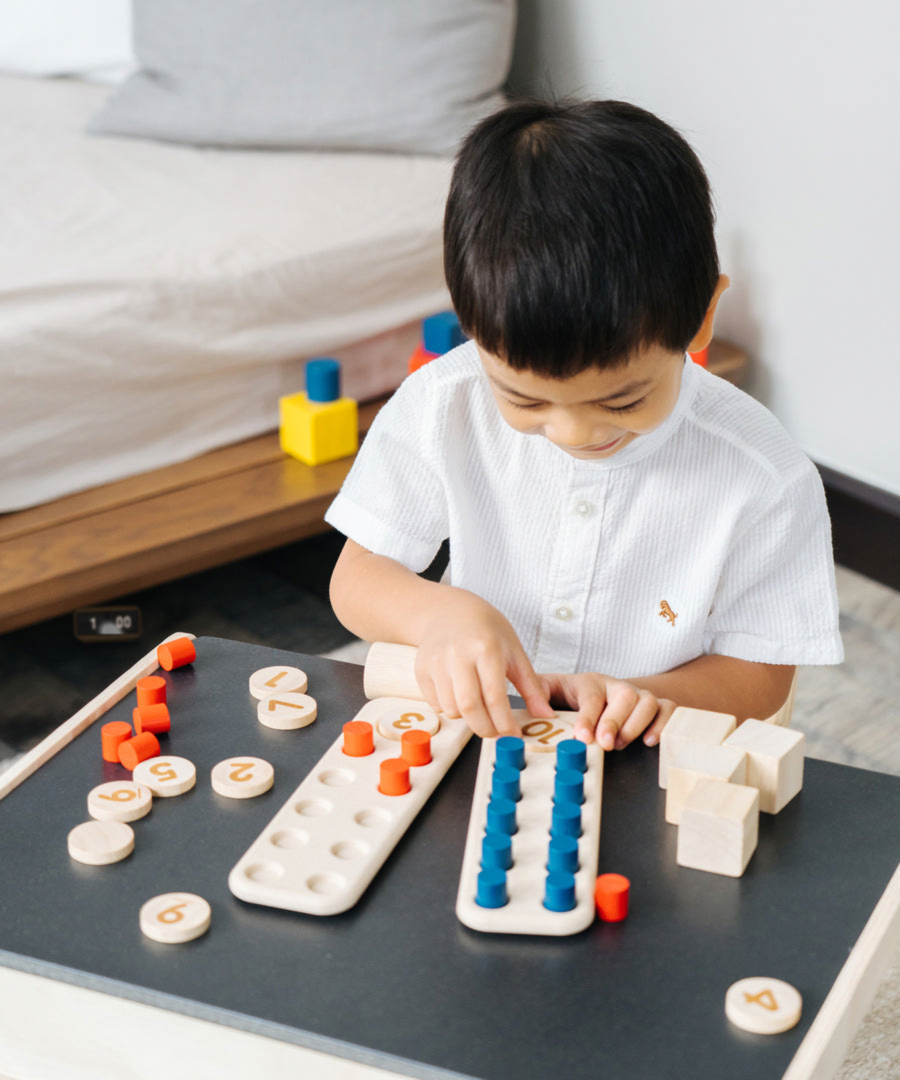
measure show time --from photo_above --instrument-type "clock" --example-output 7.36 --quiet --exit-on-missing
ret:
1.00
